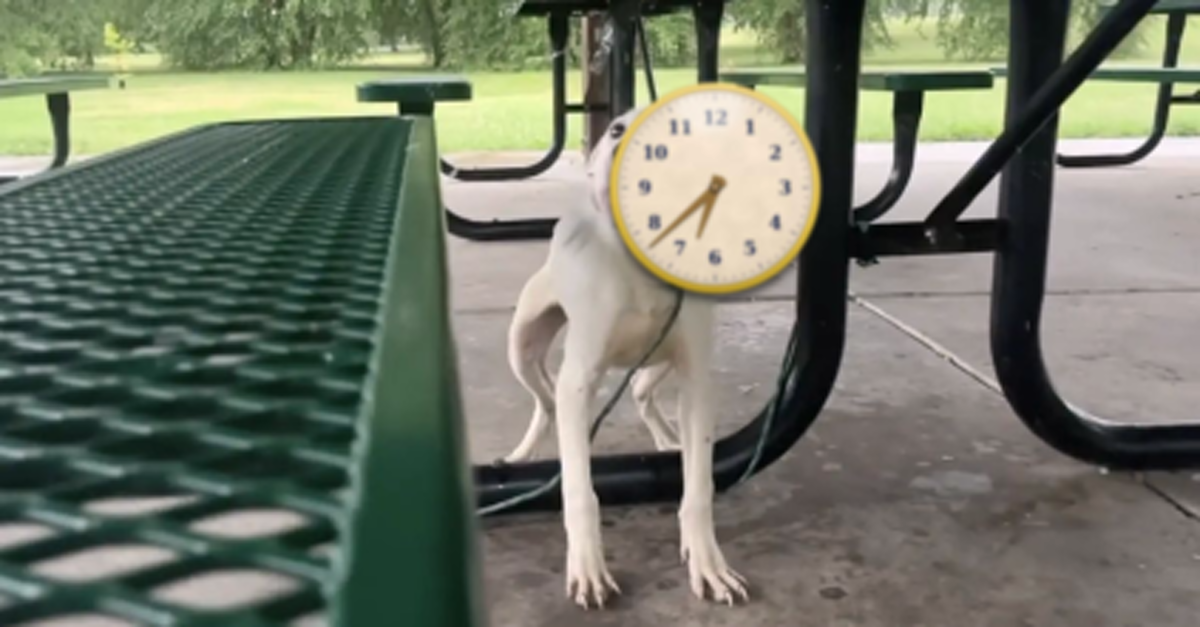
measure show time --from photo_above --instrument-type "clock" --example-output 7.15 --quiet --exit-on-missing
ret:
6.38
